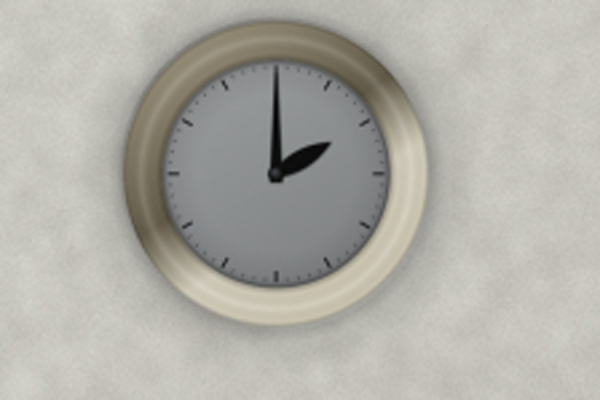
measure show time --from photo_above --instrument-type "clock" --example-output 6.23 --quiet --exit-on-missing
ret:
2.00
